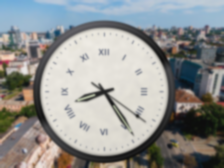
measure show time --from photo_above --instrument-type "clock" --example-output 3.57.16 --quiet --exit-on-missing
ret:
8.24.21
